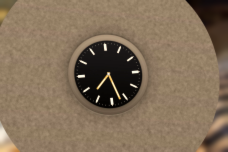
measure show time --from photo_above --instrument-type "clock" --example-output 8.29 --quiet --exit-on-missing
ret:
7.27
